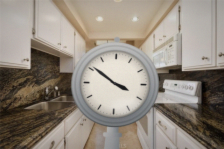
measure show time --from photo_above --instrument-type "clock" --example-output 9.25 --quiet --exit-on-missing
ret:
3.51
